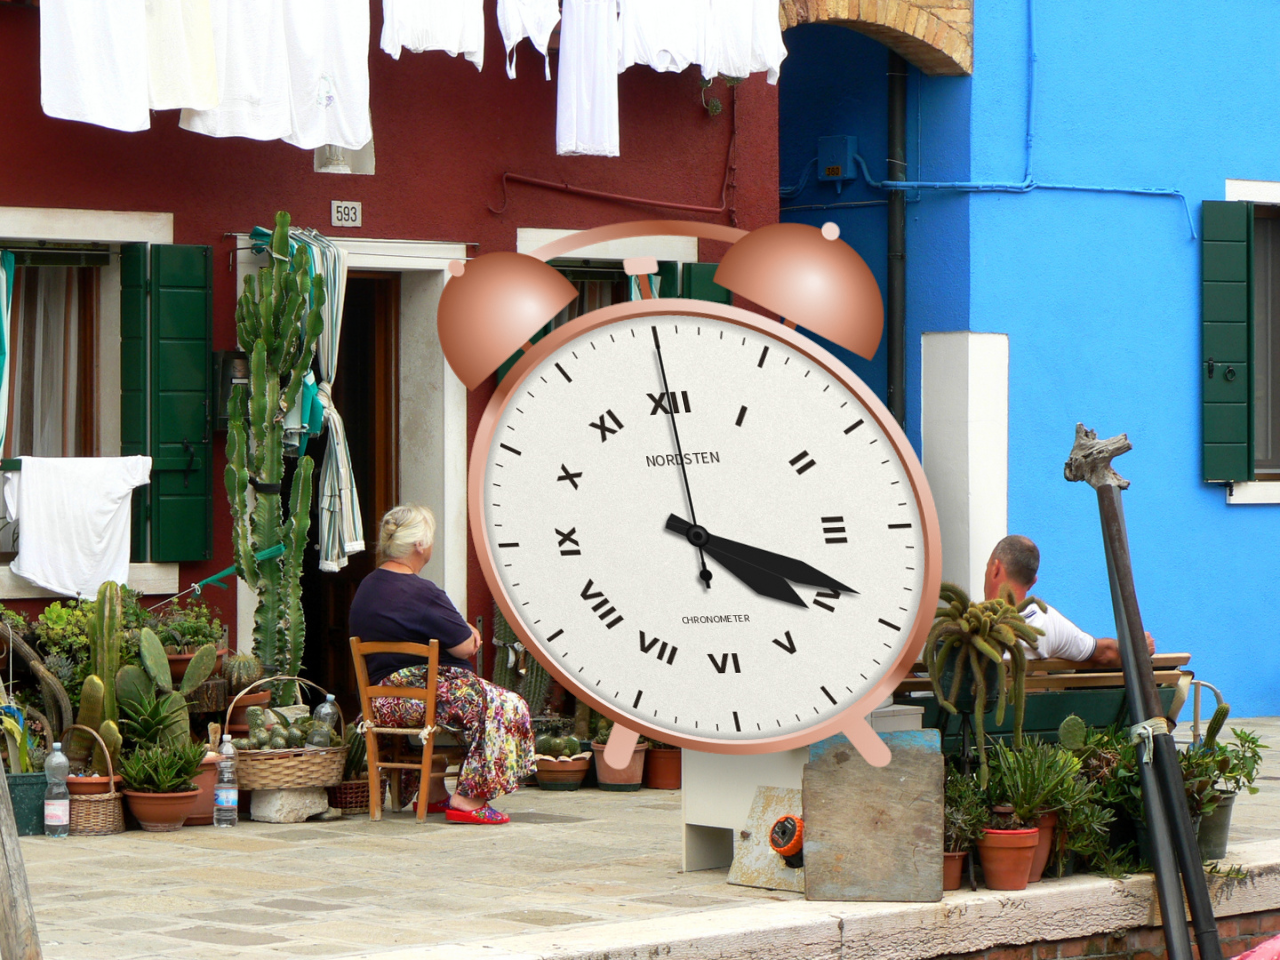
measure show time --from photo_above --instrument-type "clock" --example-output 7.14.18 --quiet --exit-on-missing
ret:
4.19.00
